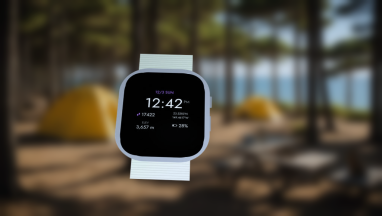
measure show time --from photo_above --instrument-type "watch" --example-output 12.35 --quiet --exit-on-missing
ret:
12.42
